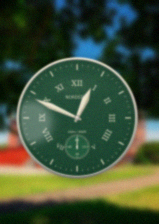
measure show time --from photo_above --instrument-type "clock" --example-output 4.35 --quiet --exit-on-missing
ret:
12.49
